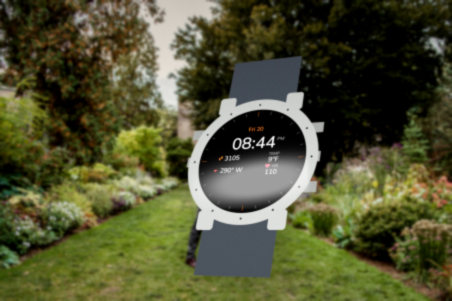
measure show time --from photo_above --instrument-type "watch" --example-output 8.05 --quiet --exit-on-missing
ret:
8.44
